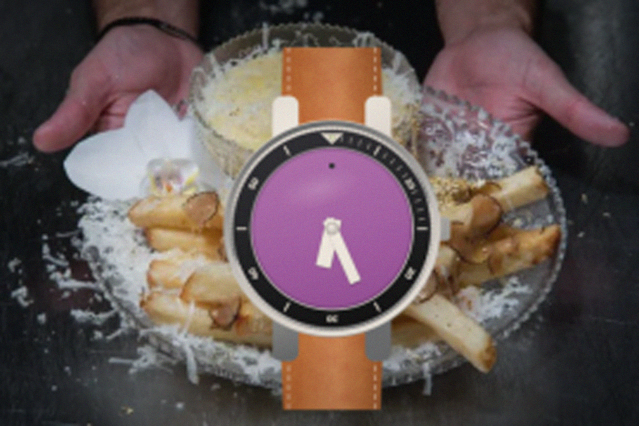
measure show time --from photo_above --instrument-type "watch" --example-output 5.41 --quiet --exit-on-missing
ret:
6.26
